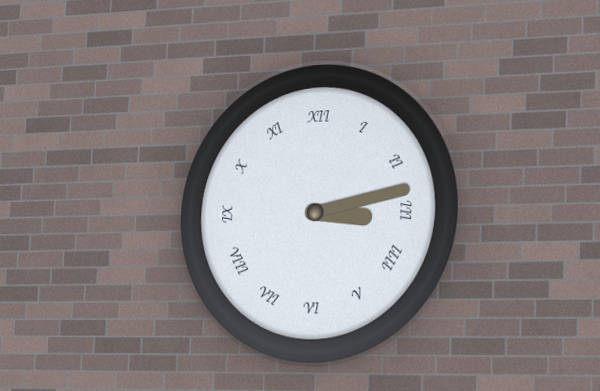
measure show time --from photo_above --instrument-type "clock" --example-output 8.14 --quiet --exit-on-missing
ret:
3.13
